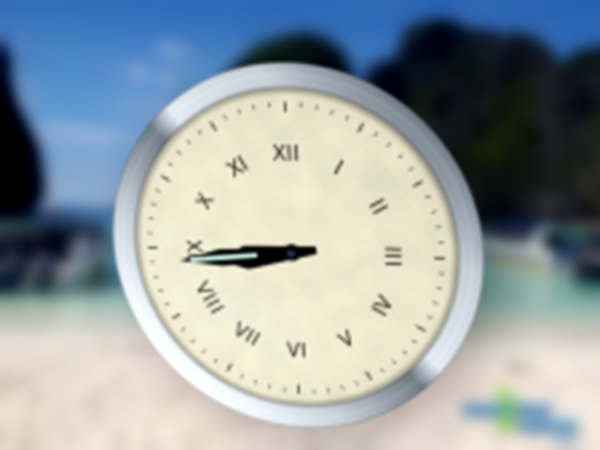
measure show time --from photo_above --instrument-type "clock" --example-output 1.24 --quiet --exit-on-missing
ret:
8.44
